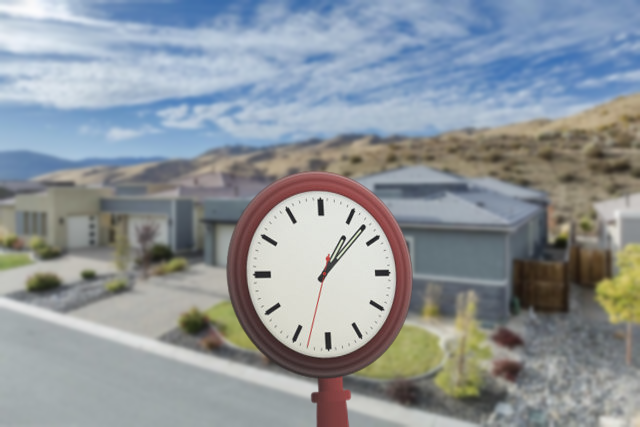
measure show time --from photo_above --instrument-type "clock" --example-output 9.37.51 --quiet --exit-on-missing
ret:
1.07.33
